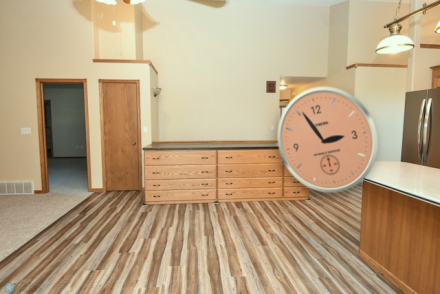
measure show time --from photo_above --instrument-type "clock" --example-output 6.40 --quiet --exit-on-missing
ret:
2.56
